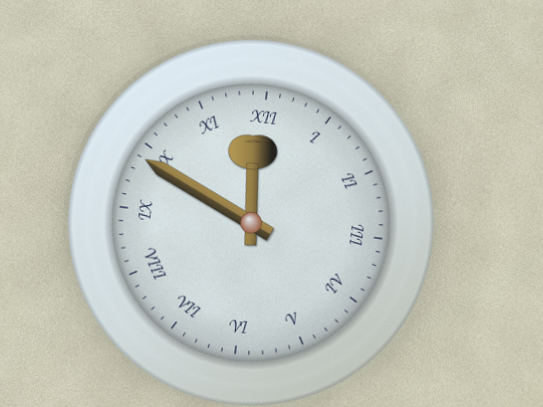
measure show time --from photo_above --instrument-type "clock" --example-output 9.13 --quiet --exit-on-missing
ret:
11.49
